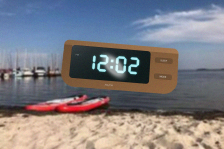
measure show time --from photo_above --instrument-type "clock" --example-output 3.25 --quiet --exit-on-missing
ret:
12.02
